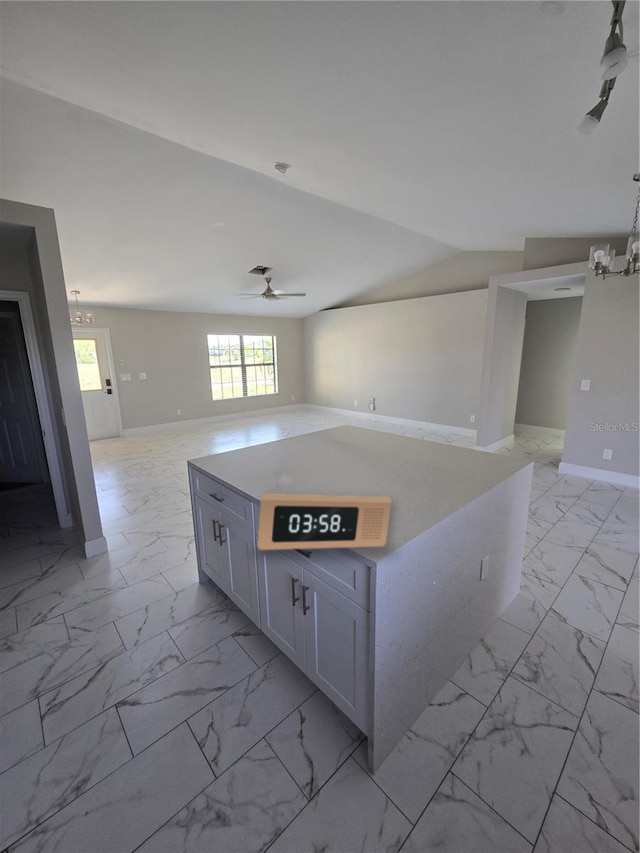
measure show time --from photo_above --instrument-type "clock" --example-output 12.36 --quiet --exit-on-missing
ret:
3.58
